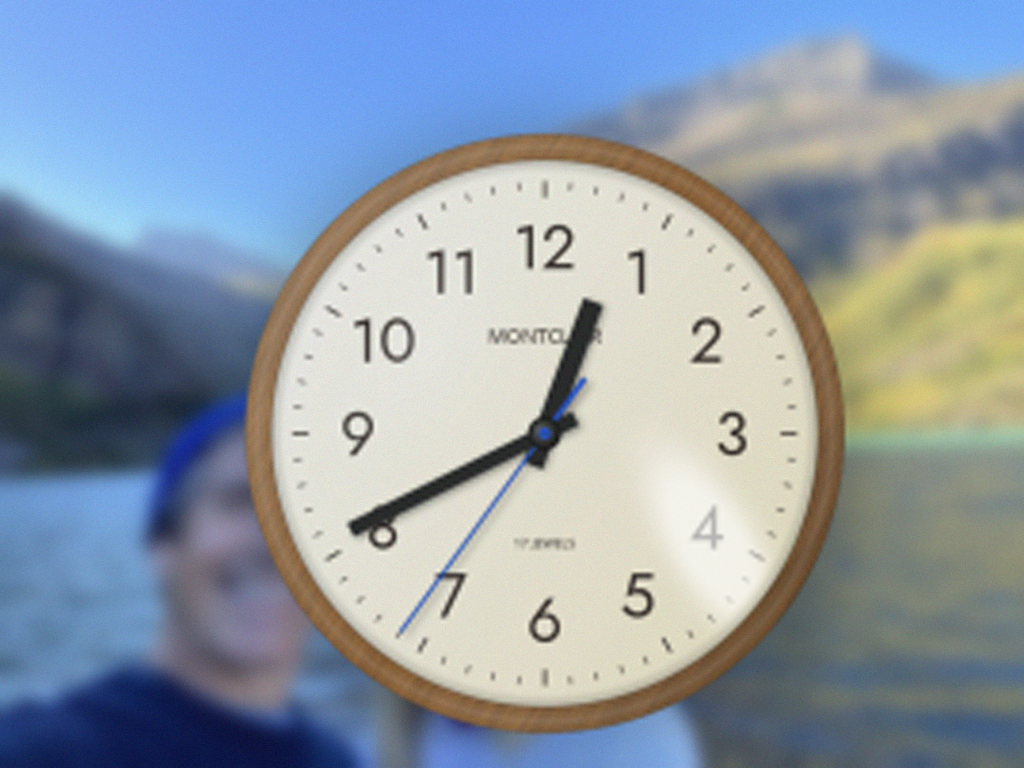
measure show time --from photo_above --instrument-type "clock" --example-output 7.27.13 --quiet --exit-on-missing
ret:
12.40.36
